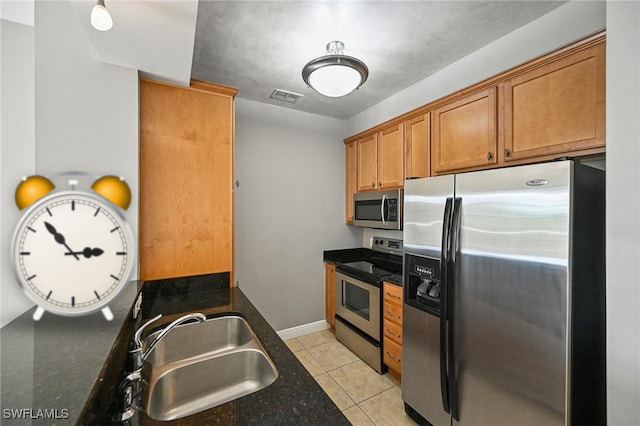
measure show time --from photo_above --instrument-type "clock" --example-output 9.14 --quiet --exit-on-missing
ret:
2.53
